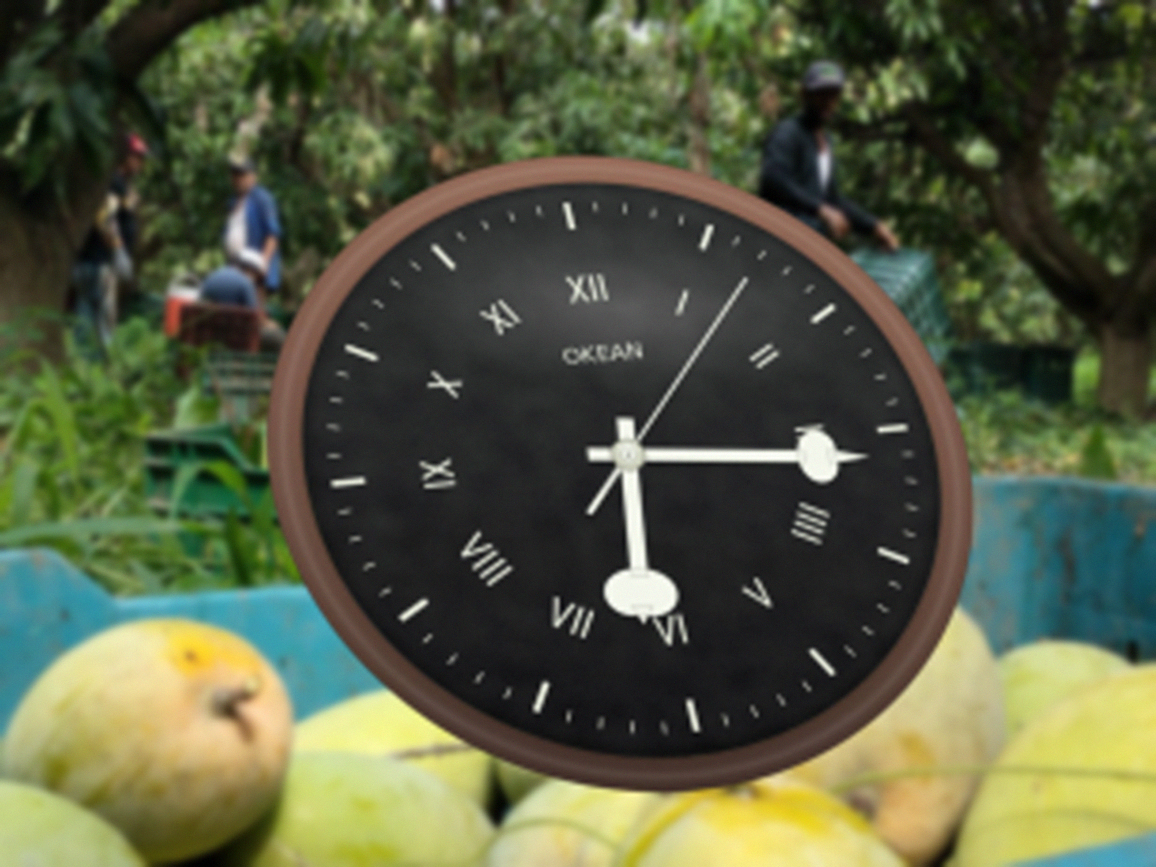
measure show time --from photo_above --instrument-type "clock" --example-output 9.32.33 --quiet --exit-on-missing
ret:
6.16.07
